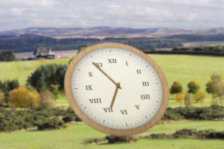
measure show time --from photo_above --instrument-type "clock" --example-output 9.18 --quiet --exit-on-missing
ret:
6.54
